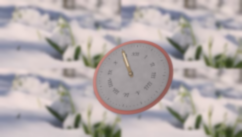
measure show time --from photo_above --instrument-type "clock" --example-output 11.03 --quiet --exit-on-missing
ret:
10.55
